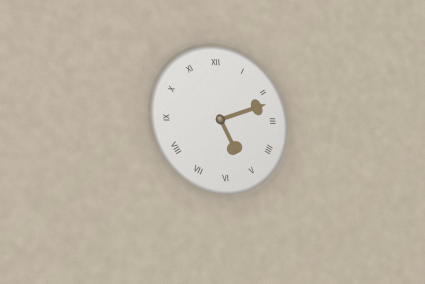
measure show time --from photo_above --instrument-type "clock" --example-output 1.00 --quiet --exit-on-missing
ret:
5.12
